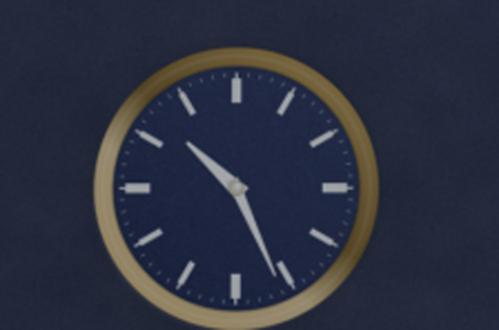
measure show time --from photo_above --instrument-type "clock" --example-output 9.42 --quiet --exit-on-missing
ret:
10.26
